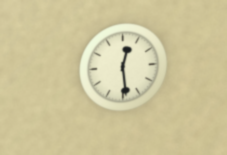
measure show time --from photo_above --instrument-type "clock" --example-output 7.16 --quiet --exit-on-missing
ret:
12.29
